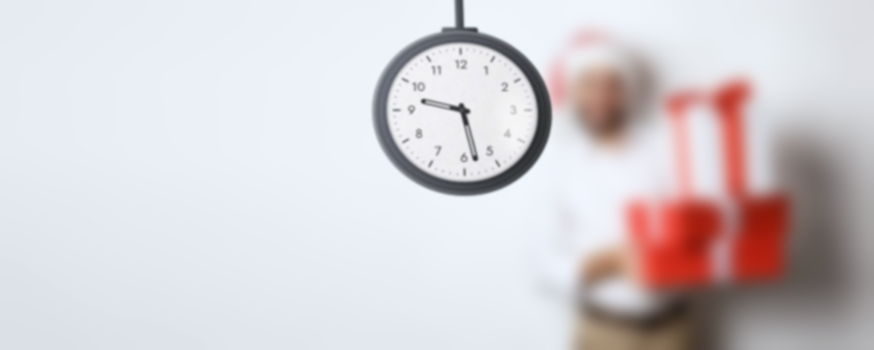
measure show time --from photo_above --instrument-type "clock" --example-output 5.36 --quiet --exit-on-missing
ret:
9.28
